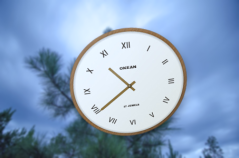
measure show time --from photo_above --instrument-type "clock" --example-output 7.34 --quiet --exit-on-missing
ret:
10.39
